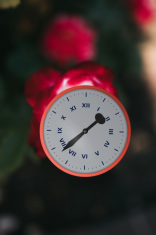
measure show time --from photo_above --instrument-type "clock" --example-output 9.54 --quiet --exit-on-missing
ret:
1.38
